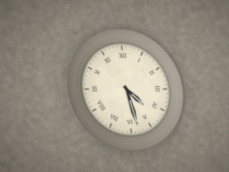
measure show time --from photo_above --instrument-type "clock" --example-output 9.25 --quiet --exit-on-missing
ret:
4.28
